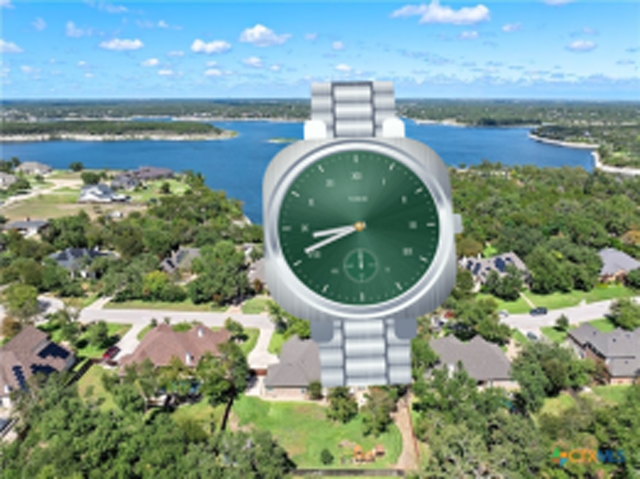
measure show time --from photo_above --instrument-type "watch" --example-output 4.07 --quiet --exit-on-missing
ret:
8.41
